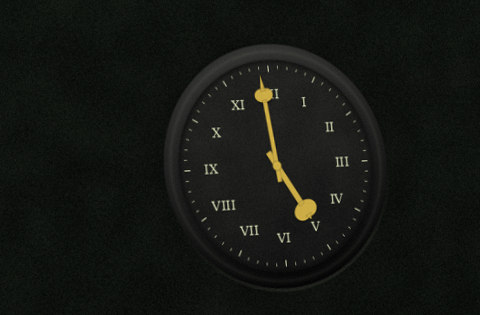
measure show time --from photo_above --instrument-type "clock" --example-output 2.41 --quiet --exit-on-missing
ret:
4.59
